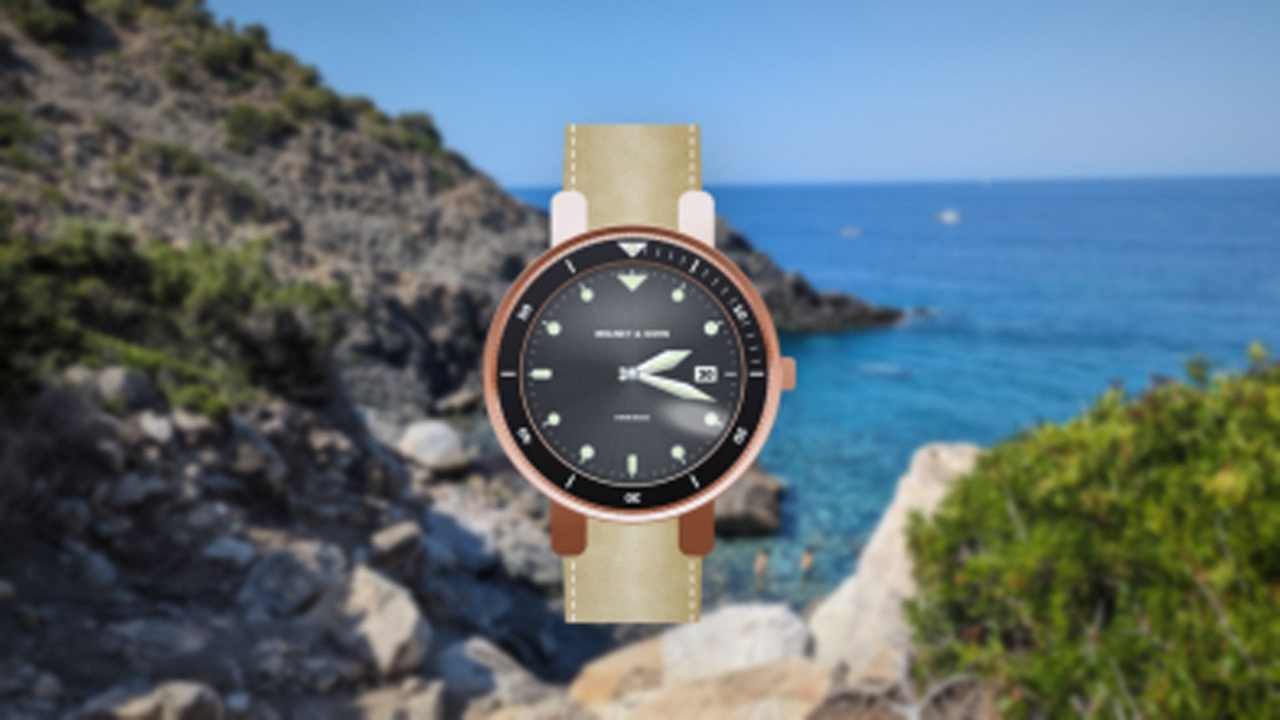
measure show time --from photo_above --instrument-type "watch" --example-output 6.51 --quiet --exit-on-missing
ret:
2.18
